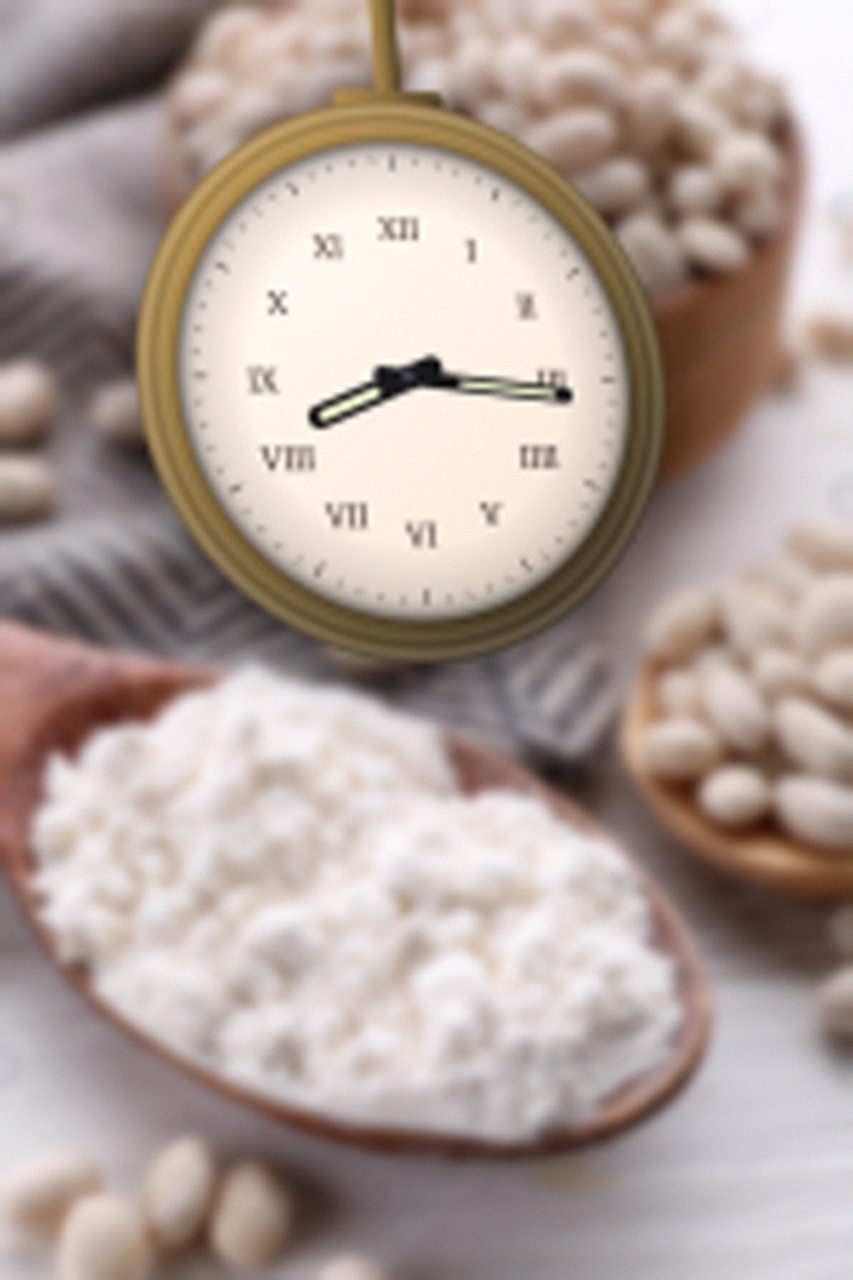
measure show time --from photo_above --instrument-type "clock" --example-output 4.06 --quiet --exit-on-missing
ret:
8.16
